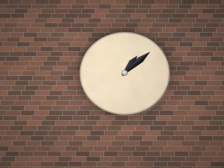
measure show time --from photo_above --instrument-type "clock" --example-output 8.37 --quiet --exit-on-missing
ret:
1.08
